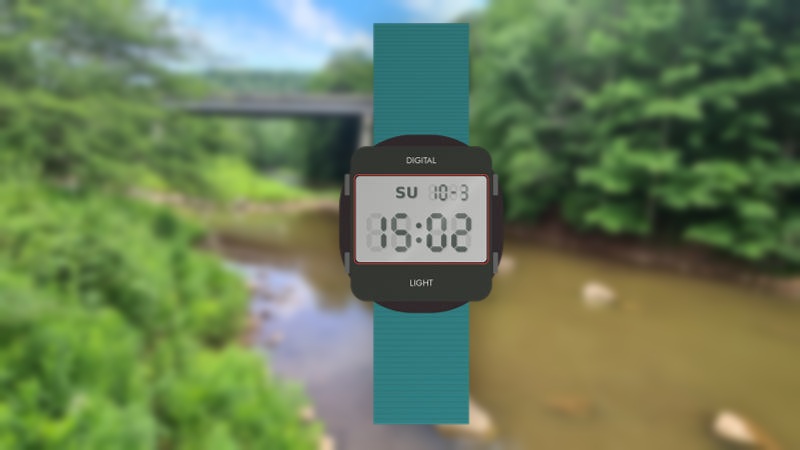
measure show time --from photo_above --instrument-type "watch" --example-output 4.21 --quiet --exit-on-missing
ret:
15.02
